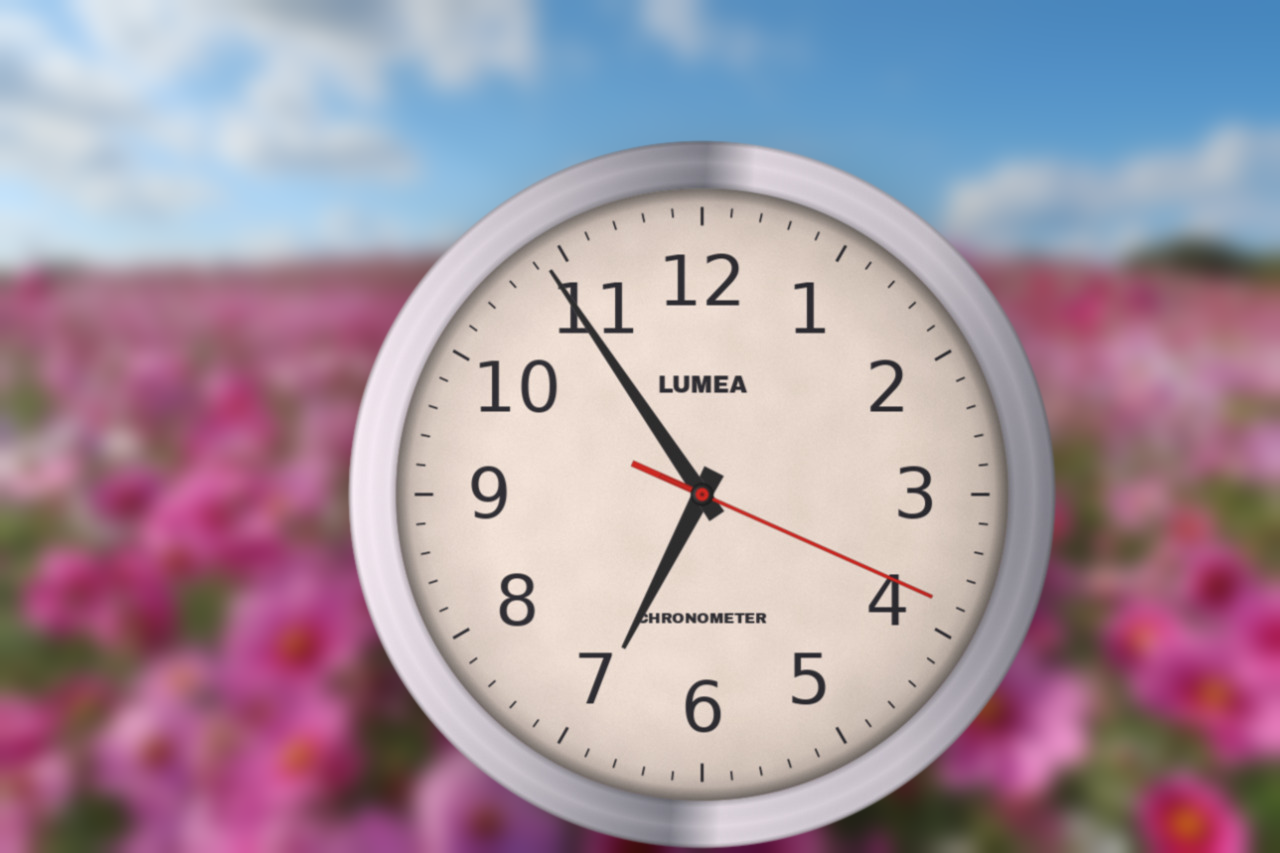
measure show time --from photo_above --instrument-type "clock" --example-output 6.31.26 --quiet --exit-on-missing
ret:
6.54.19
